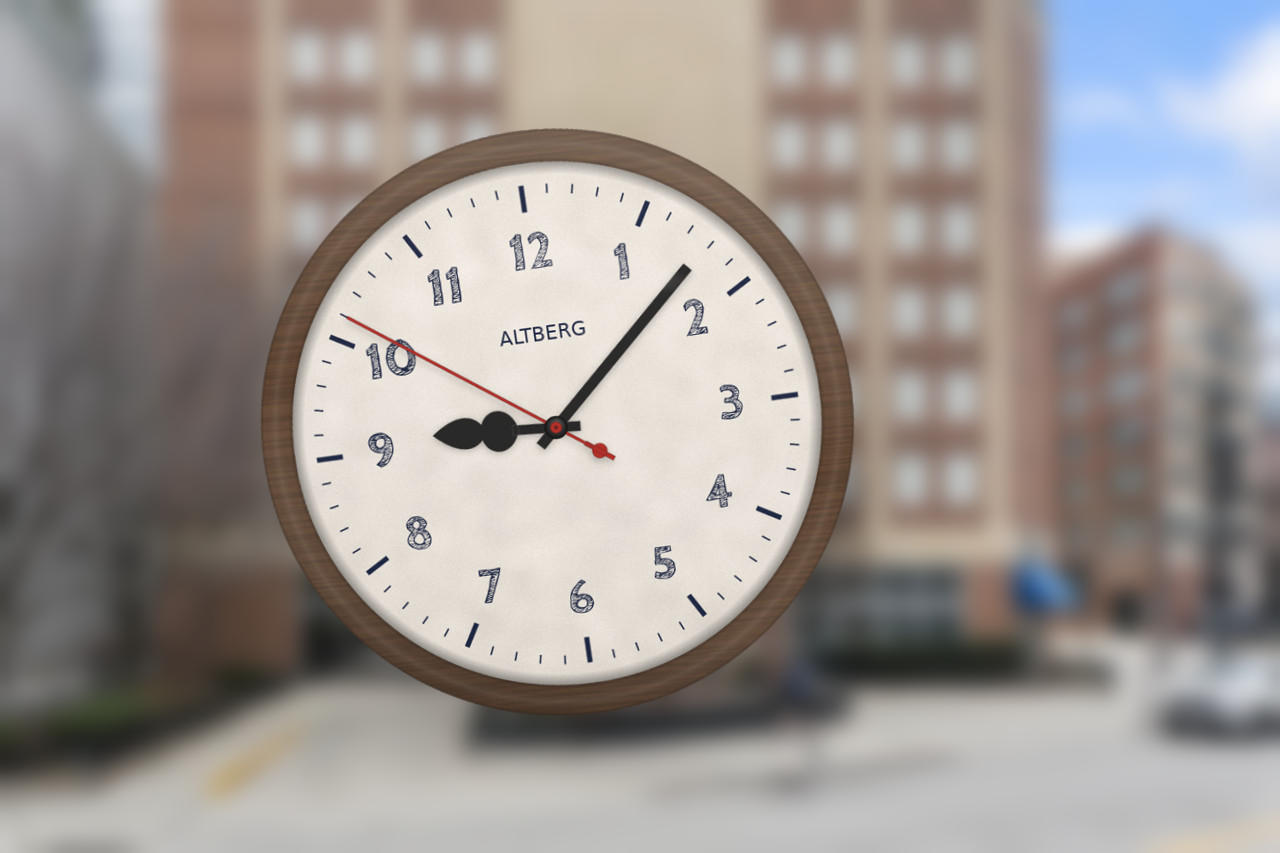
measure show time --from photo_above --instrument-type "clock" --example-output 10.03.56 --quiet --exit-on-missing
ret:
9.07.51
